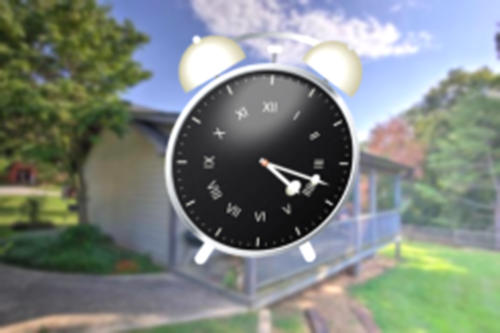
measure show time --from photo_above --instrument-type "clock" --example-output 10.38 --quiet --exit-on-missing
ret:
4.18
